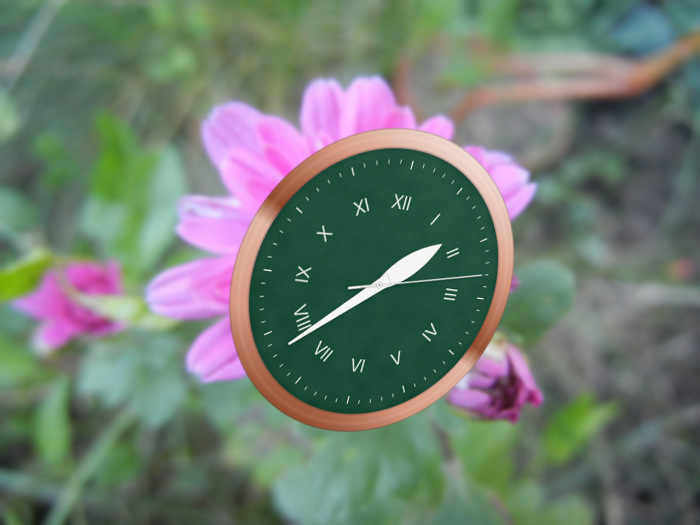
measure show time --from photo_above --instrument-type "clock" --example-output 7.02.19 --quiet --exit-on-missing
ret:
1.38.13
